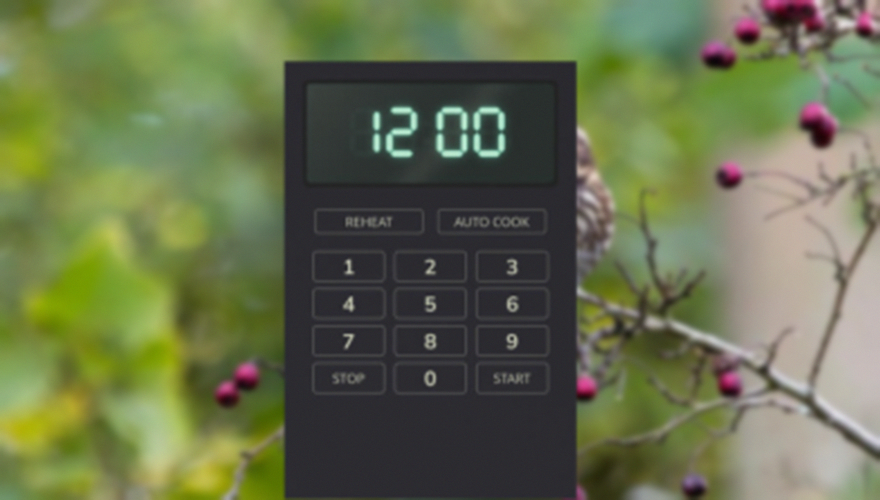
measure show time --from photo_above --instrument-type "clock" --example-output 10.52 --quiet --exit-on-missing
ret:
12.00
